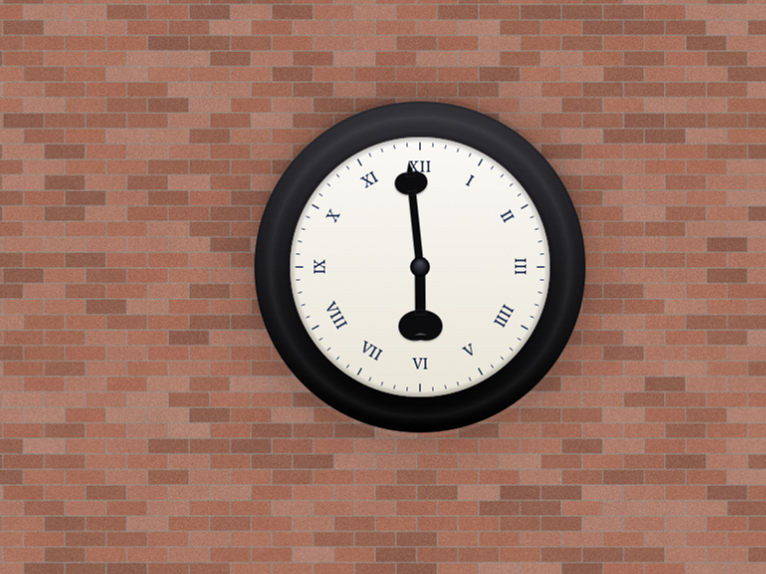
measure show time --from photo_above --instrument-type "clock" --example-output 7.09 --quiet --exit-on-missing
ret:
5.59
